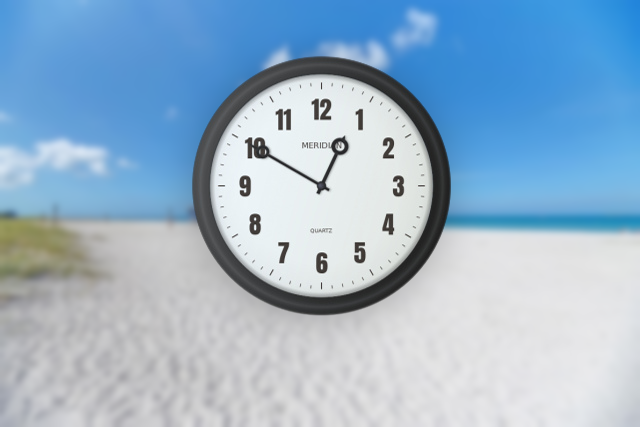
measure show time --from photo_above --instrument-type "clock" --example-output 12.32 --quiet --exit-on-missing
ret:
12.50
